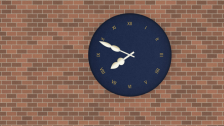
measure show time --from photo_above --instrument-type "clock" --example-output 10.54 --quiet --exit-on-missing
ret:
7.49
